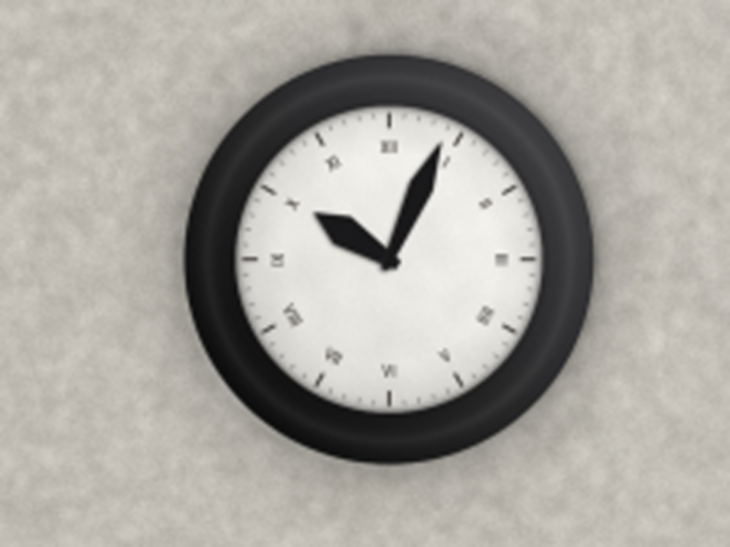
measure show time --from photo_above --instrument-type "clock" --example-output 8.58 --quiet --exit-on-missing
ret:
10.04
